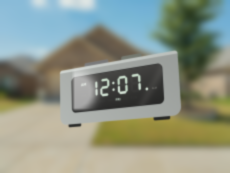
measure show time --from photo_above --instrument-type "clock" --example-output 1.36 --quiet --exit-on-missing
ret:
12.07
